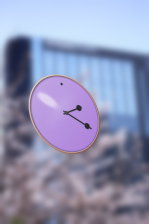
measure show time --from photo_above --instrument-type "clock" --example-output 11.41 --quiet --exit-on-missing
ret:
2.20
